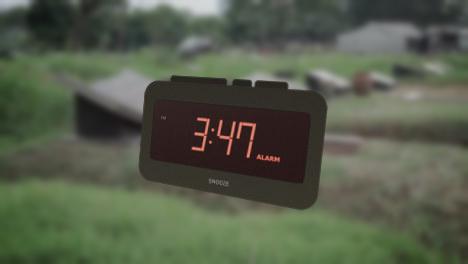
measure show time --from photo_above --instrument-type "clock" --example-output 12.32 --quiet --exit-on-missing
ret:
3.47
